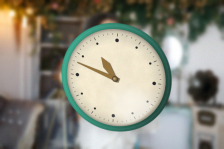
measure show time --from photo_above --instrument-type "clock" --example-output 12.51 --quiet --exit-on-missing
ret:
10.48
